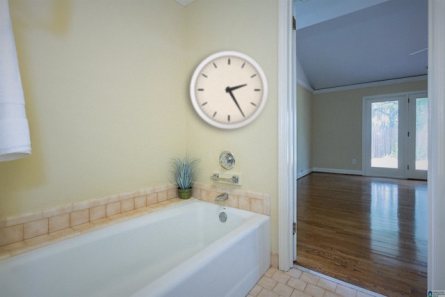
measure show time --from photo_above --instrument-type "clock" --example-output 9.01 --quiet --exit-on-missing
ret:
2.25
